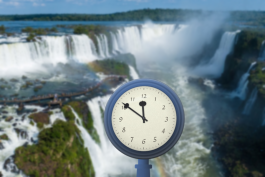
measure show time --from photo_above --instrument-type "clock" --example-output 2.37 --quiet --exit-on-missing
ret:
11.51
